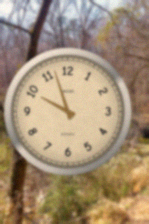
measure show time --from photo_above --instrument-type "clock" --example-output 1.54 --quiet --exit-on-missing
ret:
9.57
